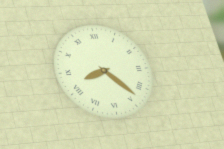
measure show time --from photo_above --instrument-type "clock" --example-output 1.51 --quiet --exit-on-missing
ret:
8.23
